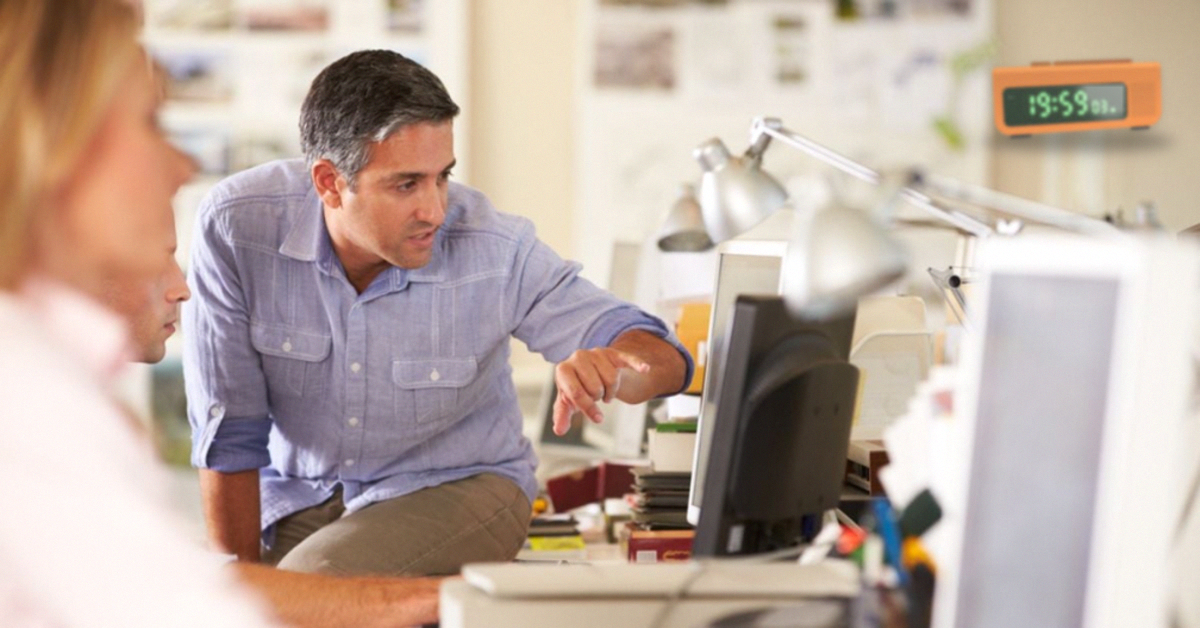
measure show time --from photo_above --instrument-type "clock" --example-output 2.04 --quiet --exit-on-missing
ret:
19.59
